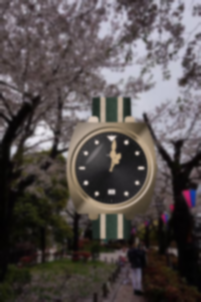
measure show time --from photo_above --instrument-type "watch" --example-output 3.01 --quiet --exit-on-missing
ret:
1.01
